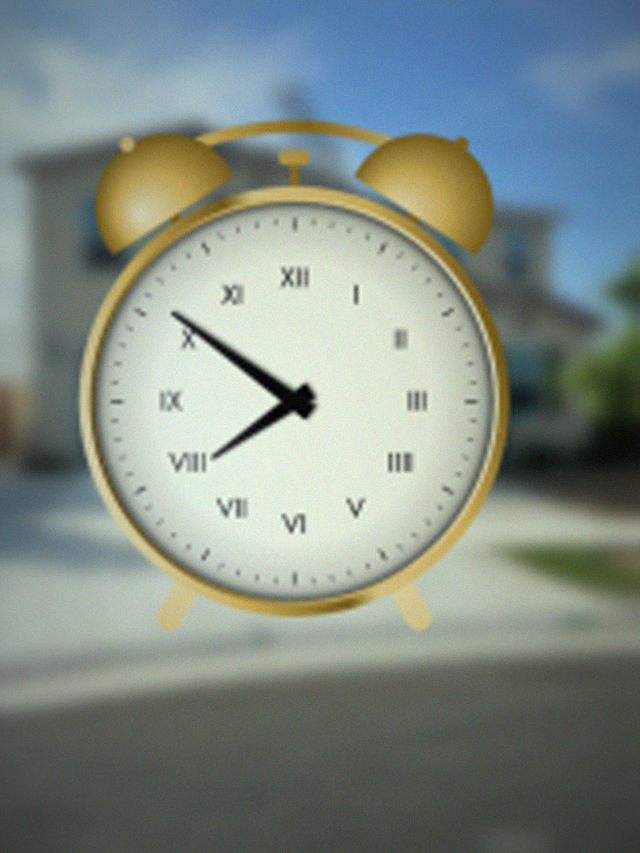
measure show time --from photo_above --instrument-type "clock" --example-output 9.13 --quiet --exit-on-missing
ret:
7.51
